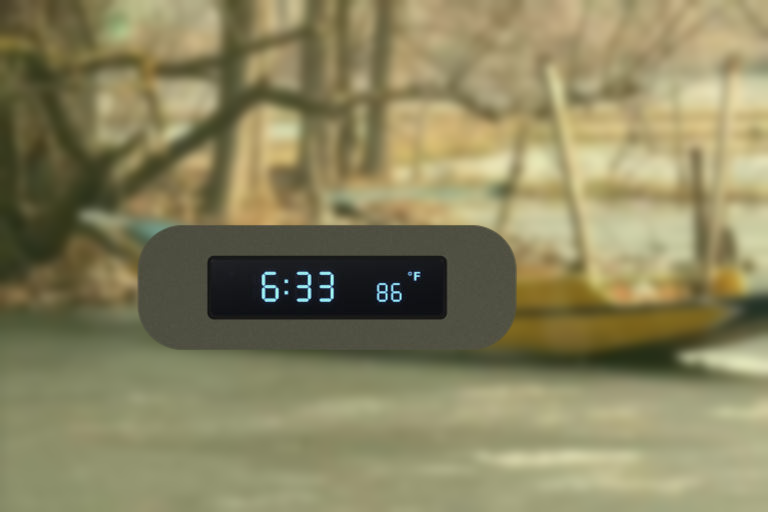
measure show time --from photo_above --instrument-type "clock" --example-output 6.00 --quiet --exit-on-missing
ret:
6.33
